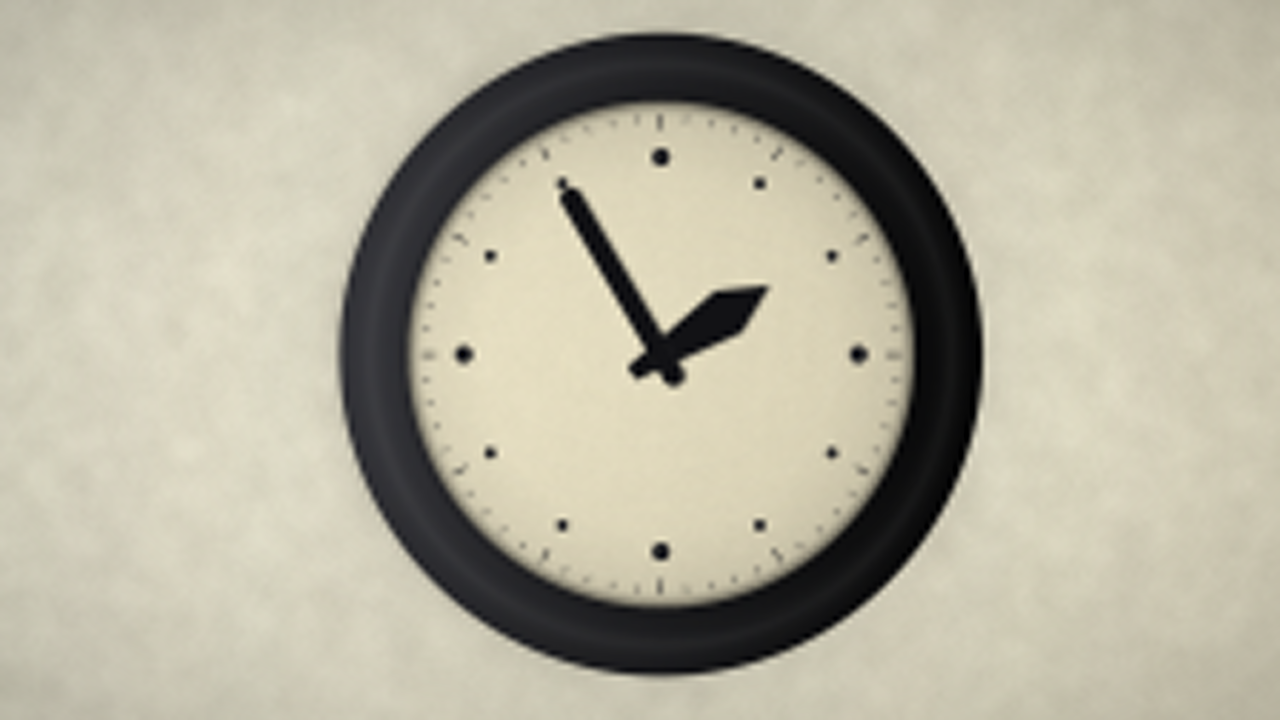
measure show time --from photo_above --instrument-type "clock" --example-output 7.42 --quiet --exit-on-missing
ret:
1.55
